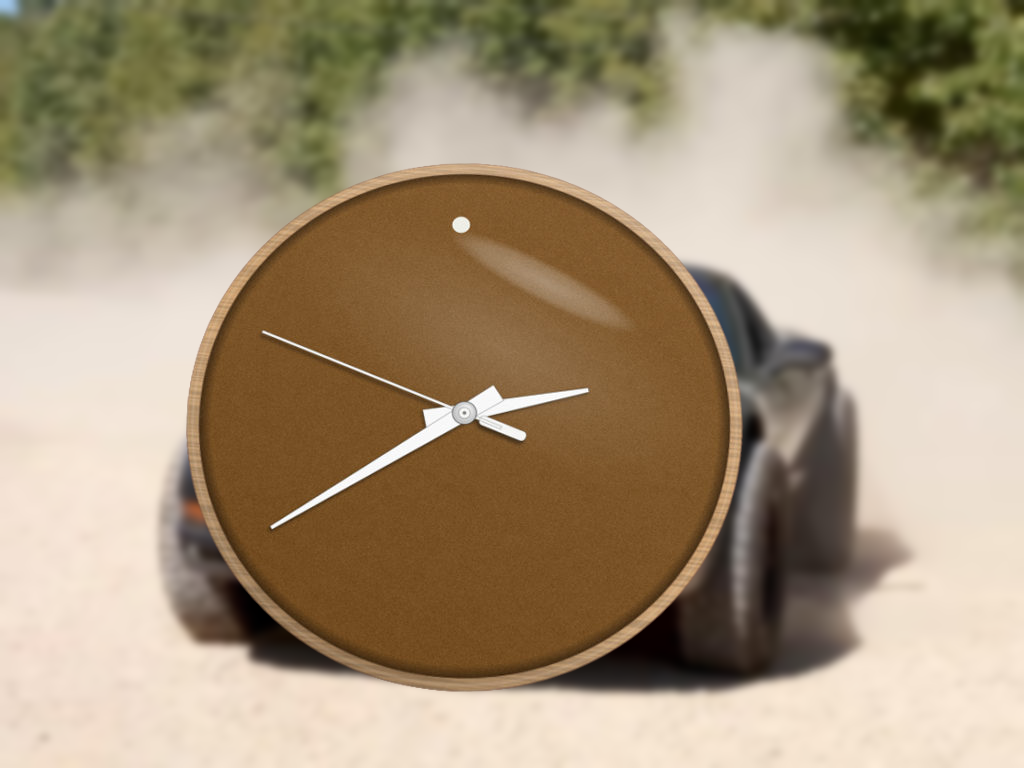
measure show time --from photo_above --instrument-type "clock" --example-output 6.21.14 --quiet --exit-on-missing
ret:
2.39.49
